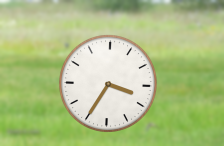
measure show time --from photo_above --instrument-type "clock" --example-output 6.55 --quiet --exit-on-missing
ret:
3.35
